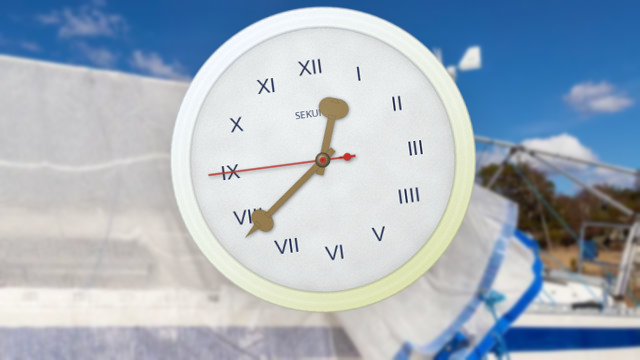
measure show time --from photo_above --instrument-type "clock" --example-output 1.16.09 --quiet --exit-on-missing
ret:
12.38.45
